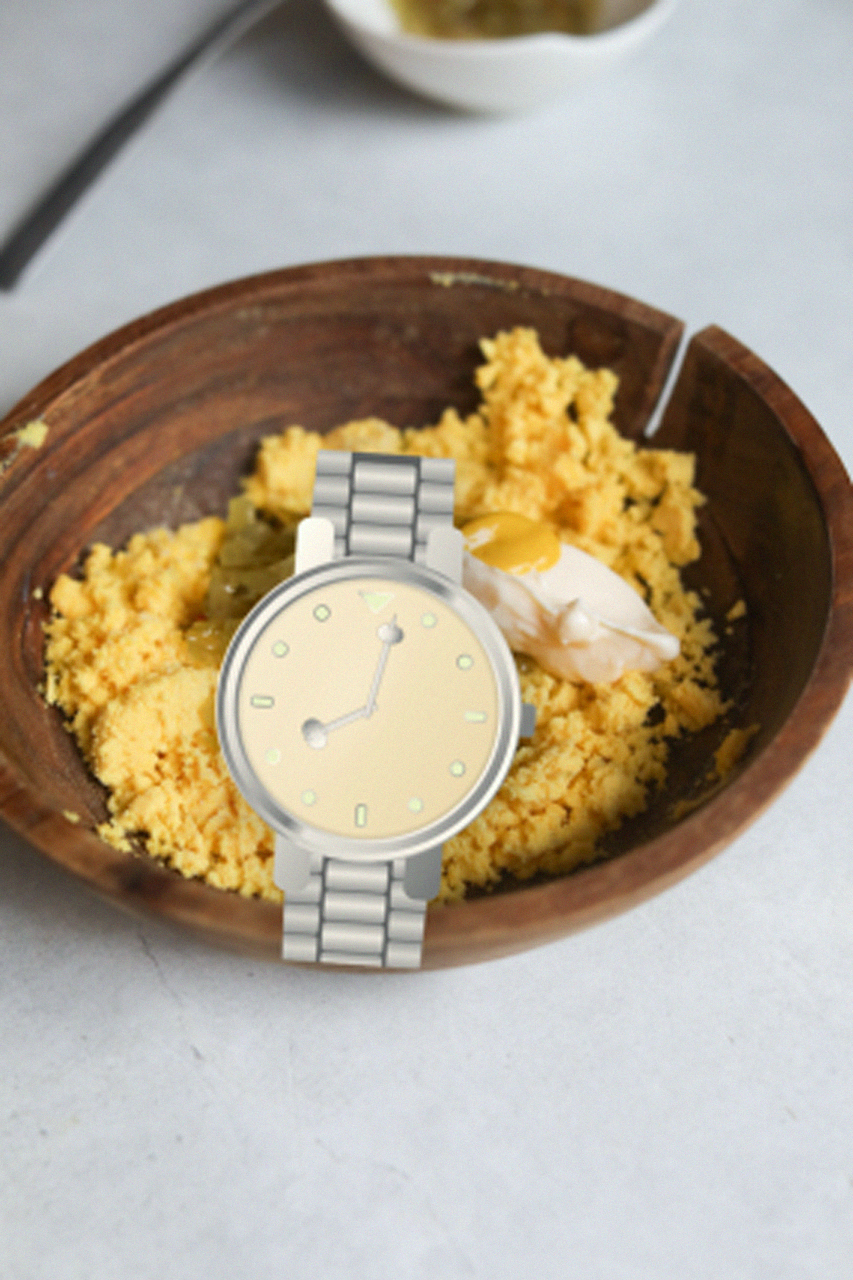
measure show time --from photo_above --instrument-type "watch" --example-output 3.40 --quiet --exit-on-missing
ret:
8.02
